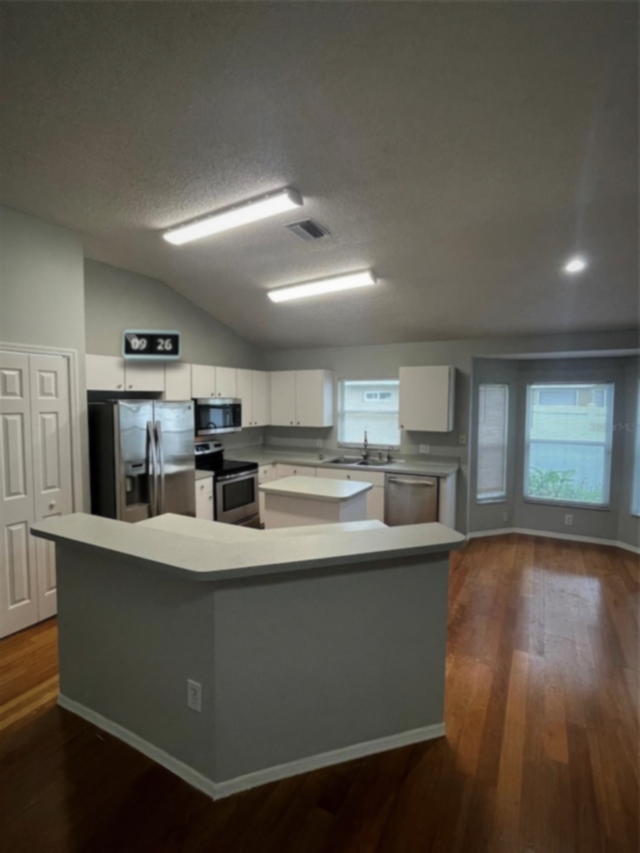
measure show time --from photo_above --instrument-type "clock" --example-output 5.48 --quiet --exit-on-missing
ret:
9.26
